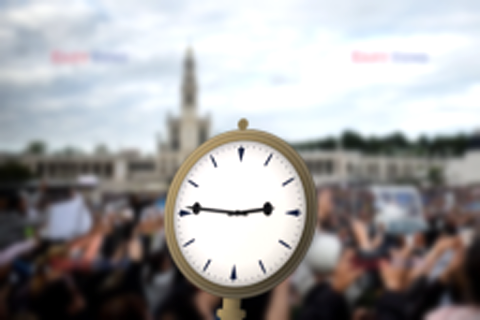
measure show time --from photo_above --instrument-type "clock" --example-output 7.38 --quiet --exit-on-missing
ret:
2.46
